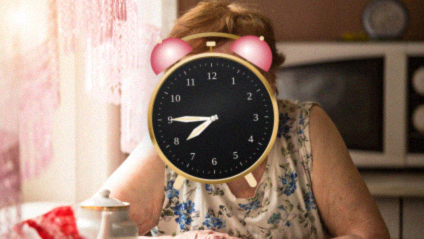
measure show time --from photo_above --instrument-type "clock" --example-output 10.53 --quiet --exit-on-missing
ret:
7.45
